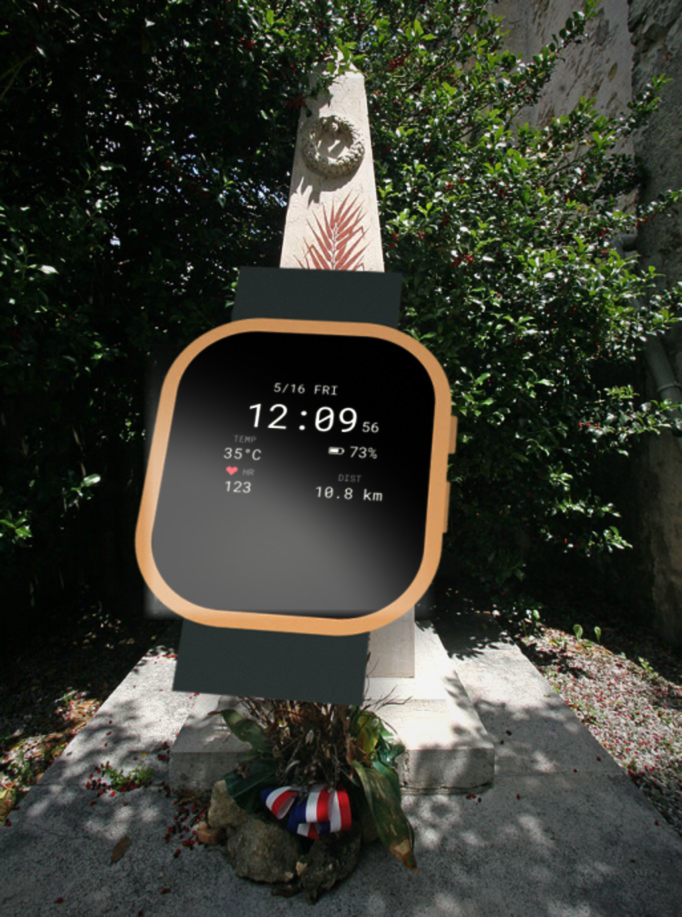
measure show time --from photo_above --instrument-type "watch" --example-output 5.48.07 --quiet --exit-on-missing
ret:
12.09.56
